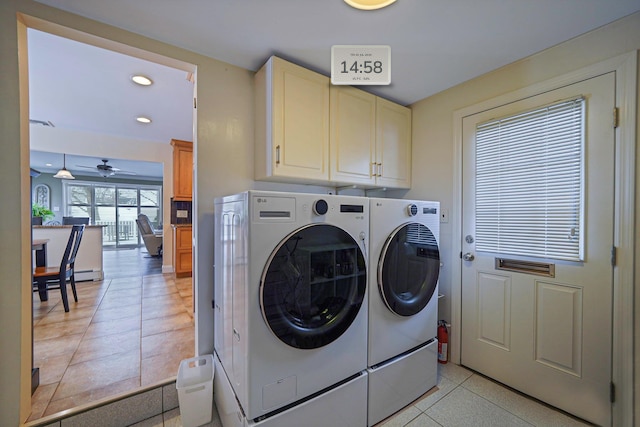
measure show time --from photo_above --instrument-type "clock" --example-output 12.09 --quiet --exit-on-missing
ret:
14.58
